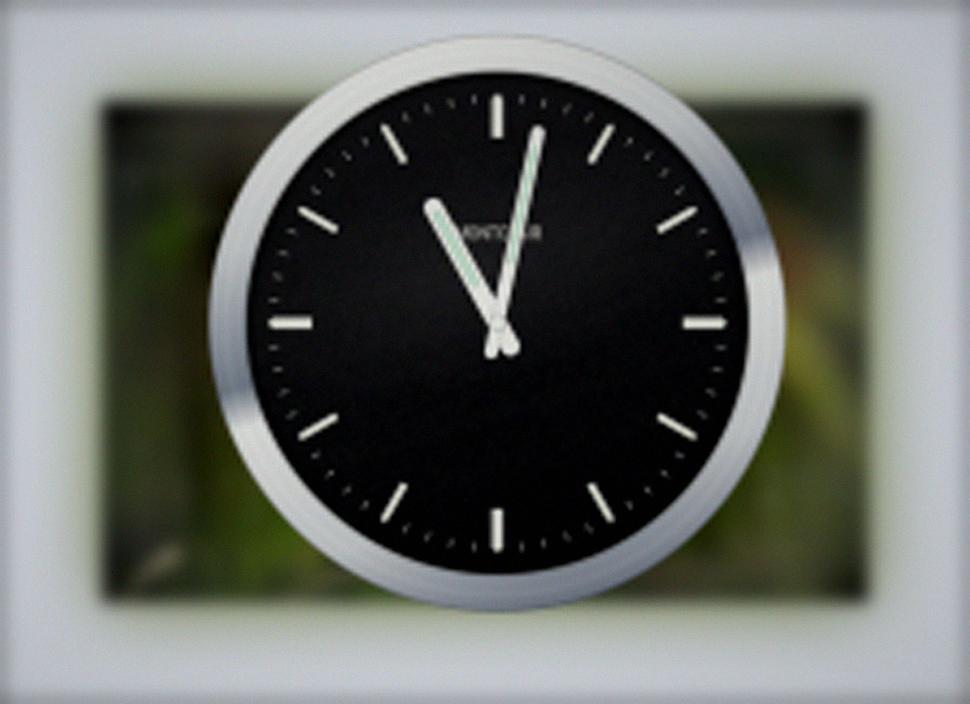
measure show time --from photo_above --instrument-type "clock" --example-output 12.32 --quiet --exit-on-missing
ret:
11.02
